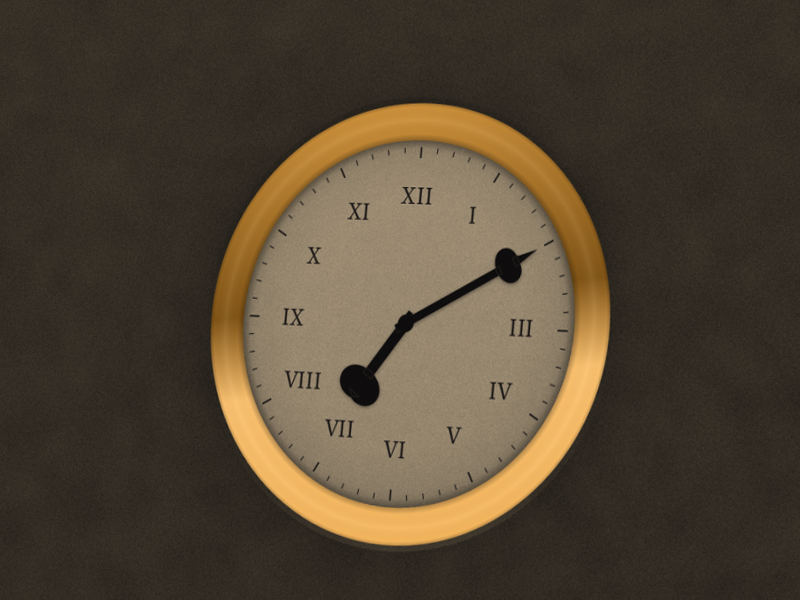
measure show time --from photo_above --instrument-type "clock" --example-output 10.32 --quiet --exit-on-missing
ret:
7.10
